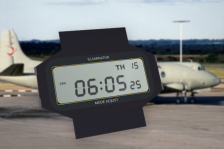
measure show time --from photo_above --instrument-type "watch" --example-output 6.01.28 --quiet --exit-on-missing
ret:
6.05.25
